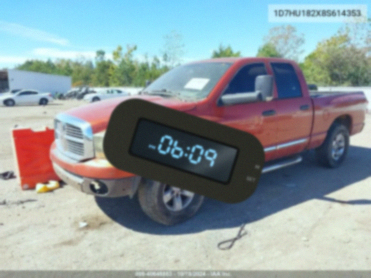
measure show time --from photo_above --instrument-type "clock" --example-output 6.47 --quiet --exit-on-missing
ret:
6.09
